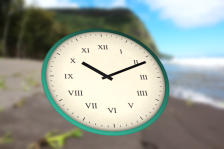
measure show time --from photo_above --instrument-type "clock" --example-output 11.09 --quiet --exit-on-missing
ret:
10.11
